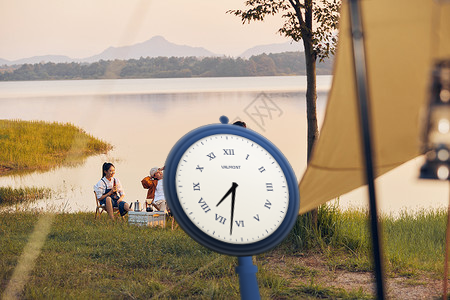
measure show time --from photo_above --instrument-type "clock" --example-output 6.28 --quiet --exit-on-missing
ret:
7.32
